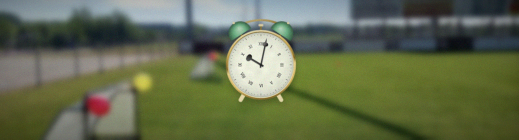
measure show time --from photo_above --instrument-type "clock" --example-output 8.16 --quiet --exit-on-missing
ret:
10.02
